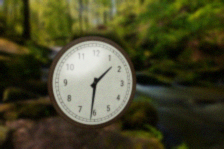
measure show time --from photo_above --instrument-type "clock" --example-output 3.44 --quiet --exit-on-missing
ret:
1.31
